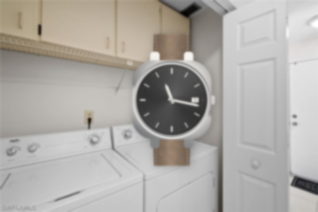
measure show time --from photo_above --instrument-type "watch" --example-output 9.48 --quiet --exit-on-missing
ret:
11.17
